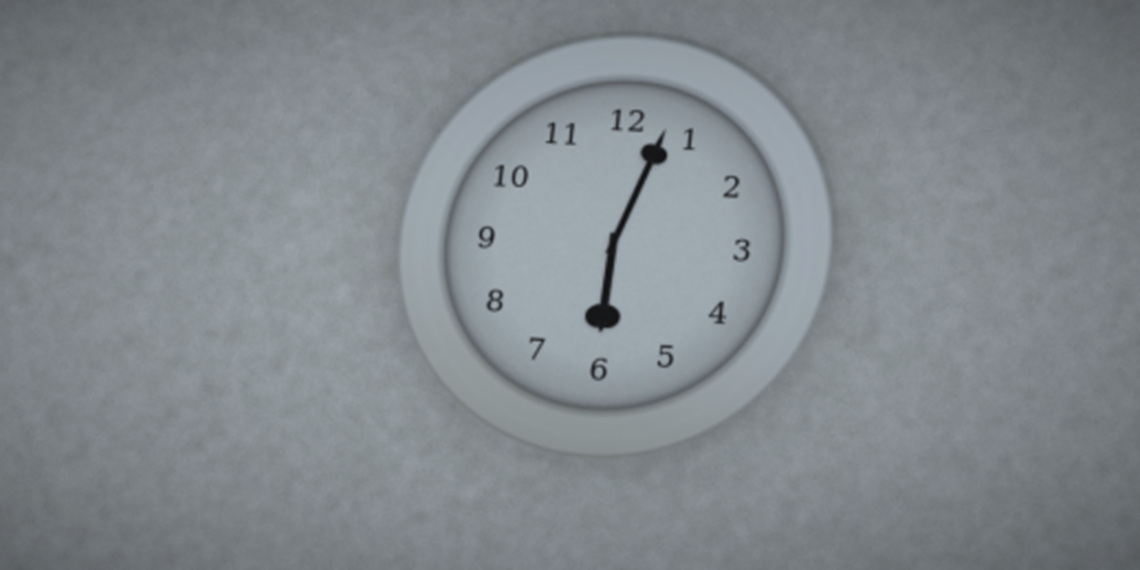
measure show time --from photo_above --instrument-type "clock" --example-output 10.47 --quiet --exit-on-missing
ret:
6.03
